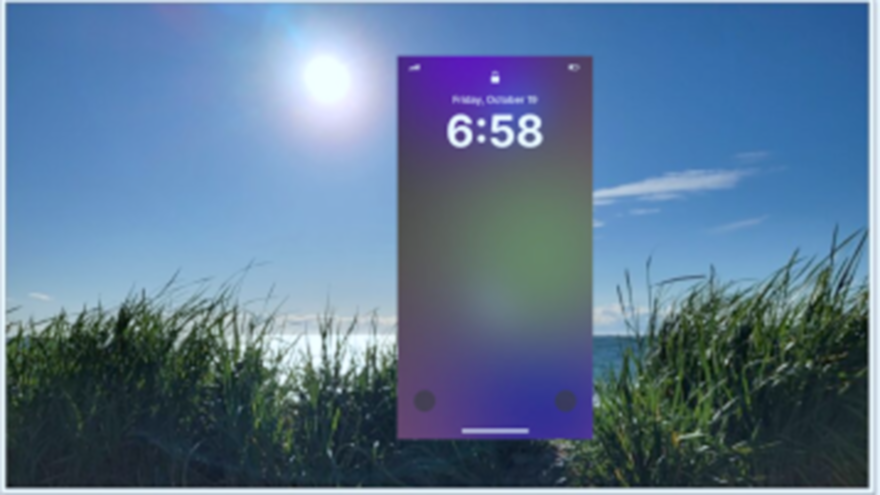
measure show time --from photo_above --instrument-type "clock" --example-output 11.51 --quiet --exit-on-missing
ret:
6.58
